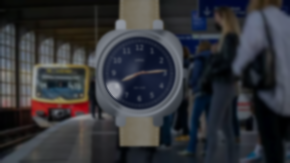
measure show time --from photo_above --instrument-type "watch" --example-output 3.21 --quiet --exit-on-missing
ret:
8.14
